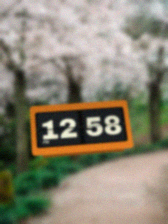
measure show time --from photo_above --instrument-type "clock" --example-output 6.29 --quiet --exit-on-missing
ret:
12.58
